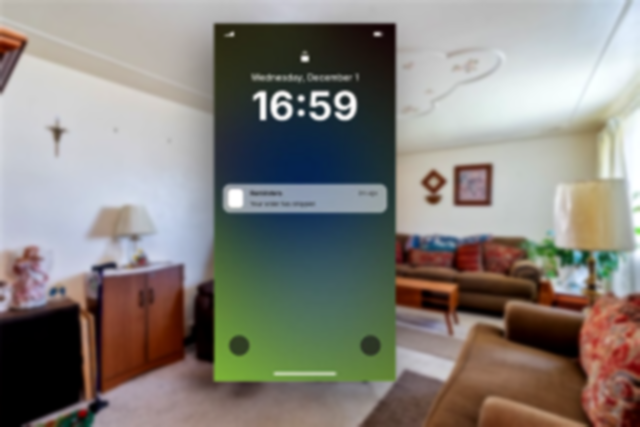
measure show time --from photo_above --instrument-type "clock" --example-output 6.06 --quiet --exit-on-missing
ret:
16.59
